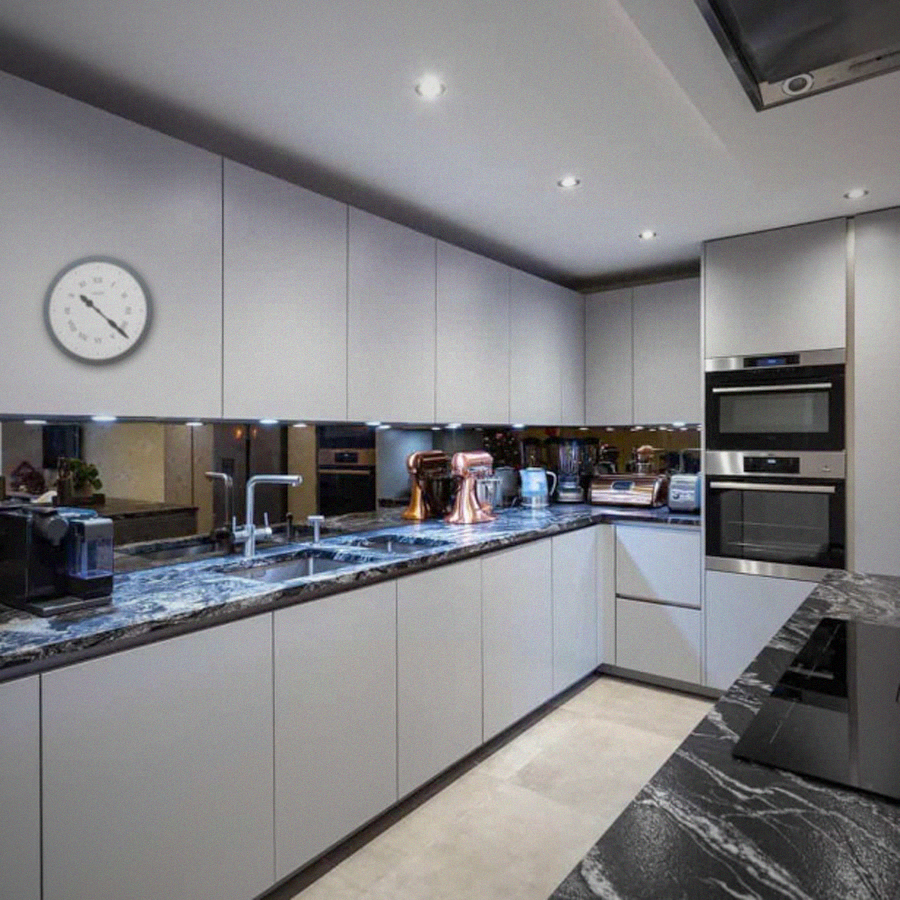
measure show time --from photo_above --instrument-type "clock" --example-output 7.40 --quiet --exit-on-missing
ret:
10.22
